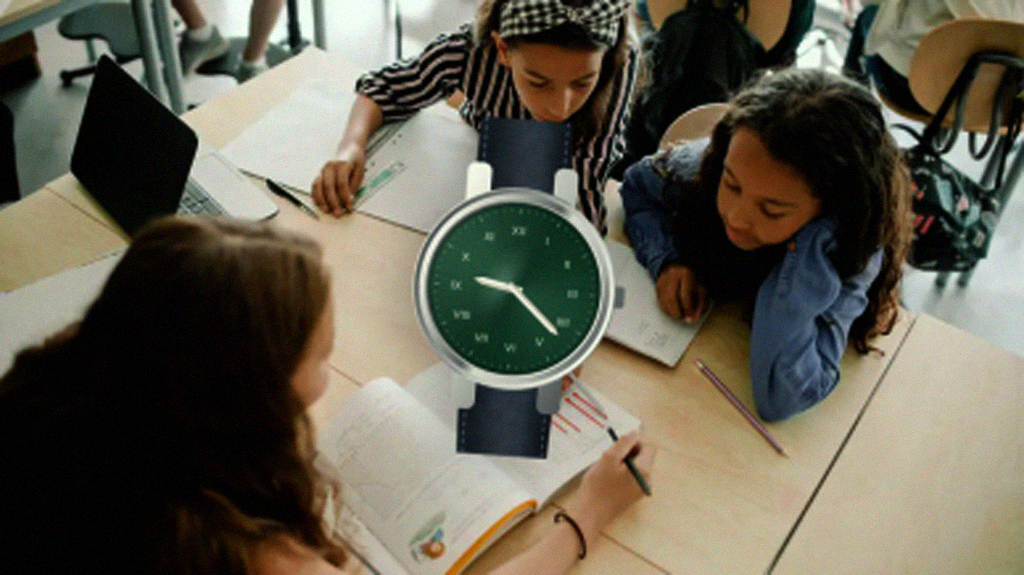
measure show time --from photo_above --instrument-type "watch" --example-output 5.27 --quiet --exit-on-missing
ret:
9.22
